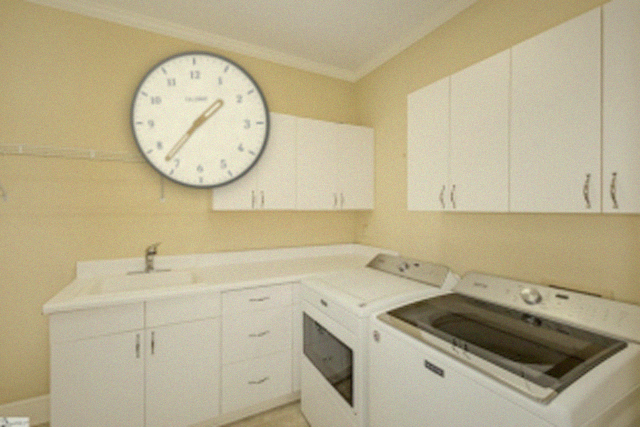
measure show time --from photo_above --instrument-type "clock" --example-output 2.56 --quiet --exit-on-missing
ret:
1.37
